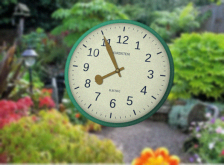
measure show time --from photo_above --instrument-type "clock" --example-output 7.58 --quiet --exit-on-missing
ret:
7.55
